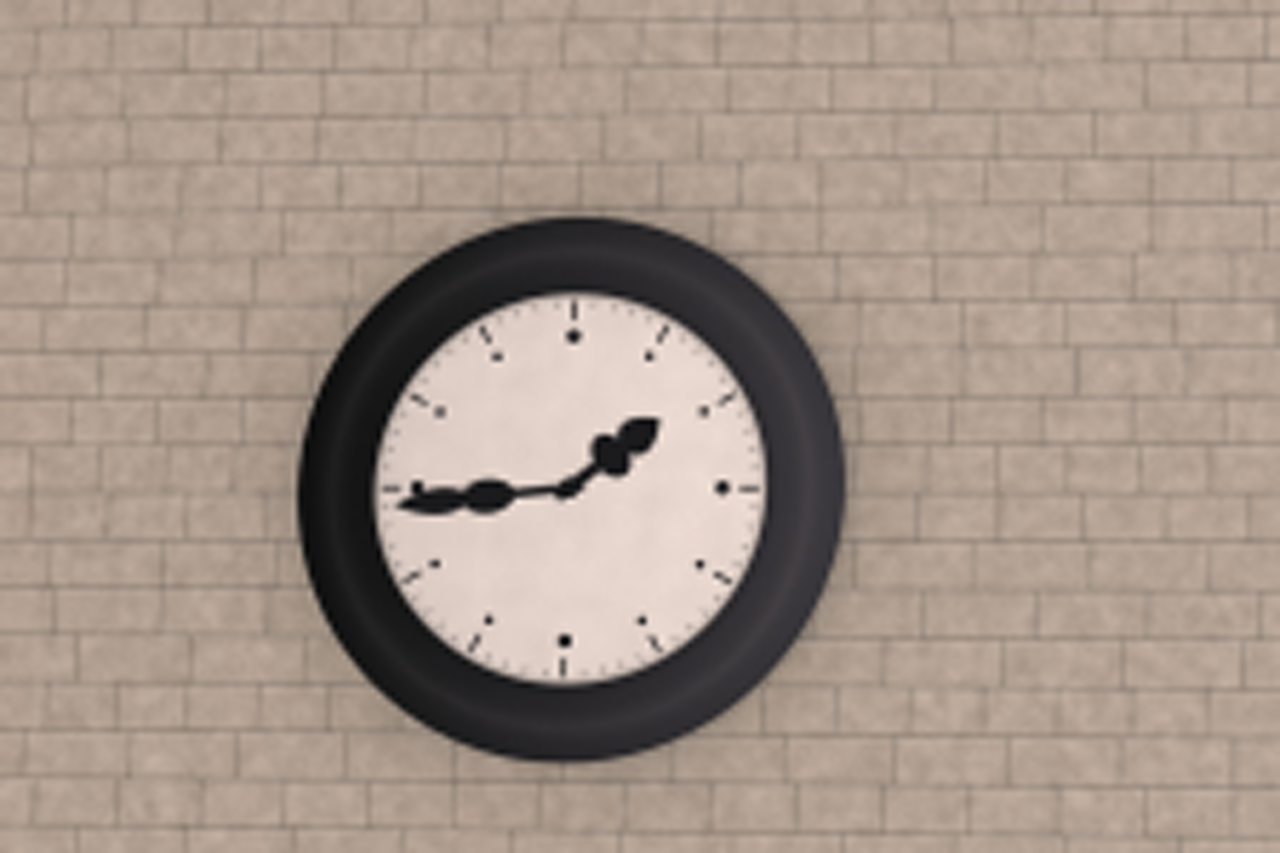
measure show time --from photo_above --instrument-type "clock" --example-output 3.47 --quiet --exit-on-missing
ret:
1.44
